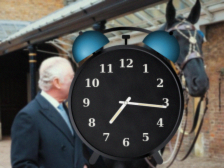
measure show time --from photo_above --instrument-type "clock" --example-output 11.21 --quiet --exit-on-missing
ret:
7.16
